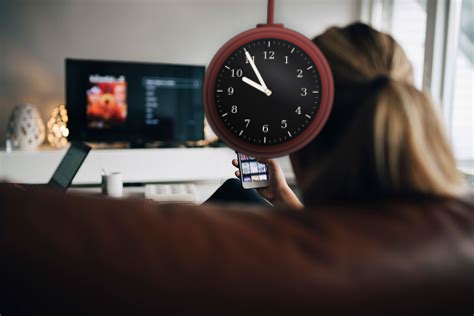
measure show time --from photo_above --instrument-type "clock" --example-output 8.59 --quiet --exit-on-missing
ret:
9.55
